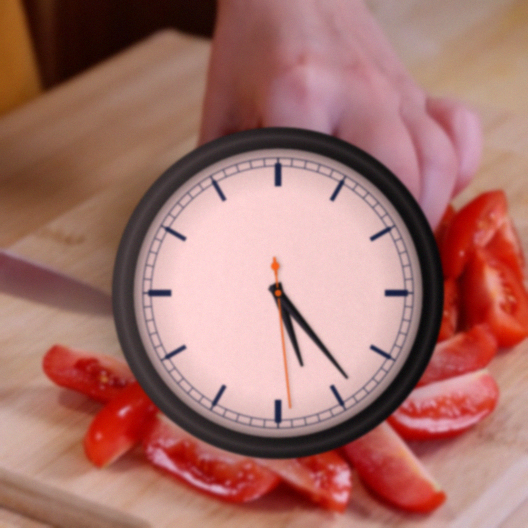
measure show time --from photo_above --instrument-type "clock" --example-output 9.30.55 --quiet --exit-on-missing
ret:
5.23.29
